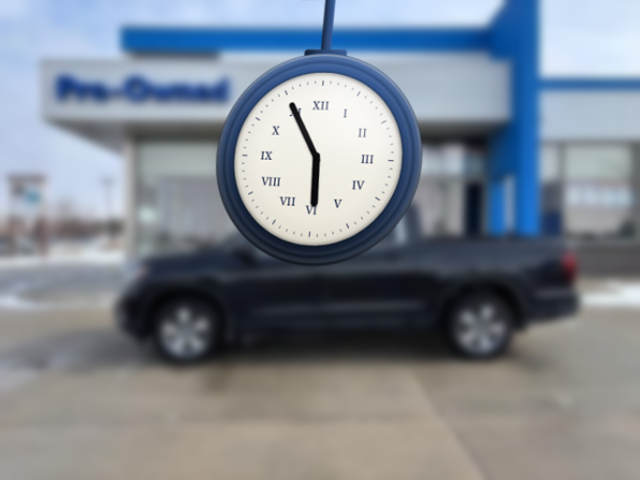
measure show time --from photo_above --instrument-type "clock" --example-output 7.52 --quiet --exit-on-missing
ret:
5.55
